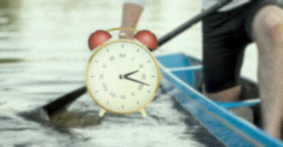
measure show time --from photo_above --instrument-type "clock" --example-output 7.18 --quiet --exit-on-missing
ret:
2.18
